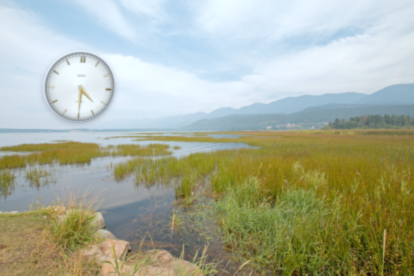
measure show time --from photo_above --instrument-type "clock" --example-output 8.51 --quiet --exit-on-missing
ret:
4.30
